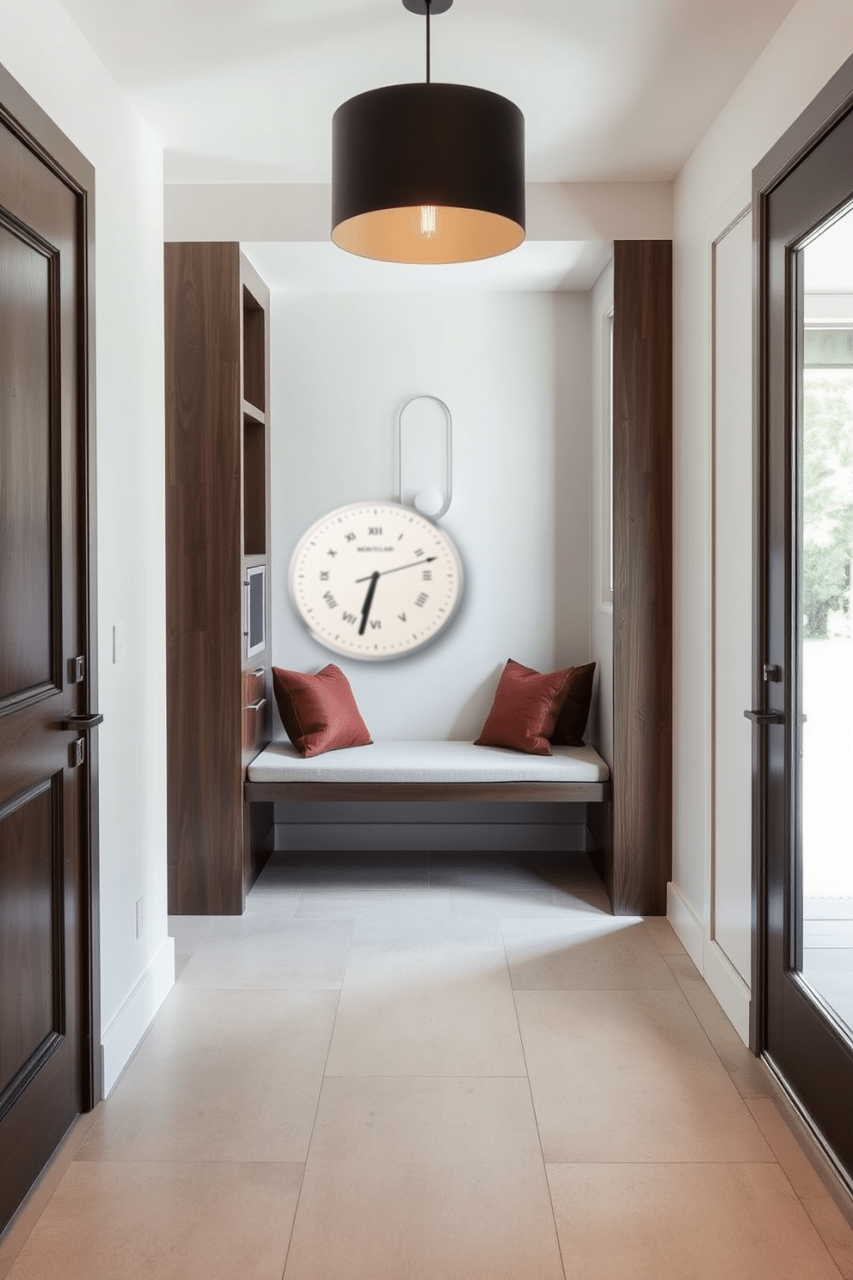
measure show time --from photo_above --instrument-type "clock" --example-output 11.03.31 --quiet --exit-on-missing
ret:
6.32.12
